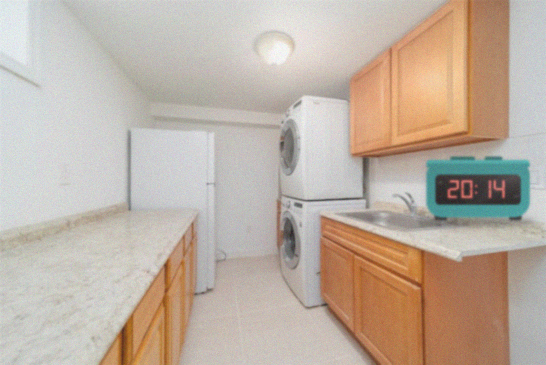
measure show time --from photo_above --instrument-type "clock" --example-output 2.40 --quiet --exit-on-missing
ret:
20.14
